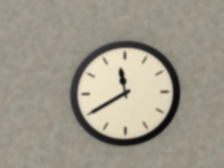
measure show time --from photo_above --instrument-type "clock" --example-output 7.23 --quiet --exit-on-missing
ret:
11.40
